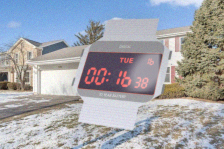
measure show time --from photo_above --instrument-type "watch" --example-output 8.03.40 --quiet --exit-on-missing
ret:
0.16.38
